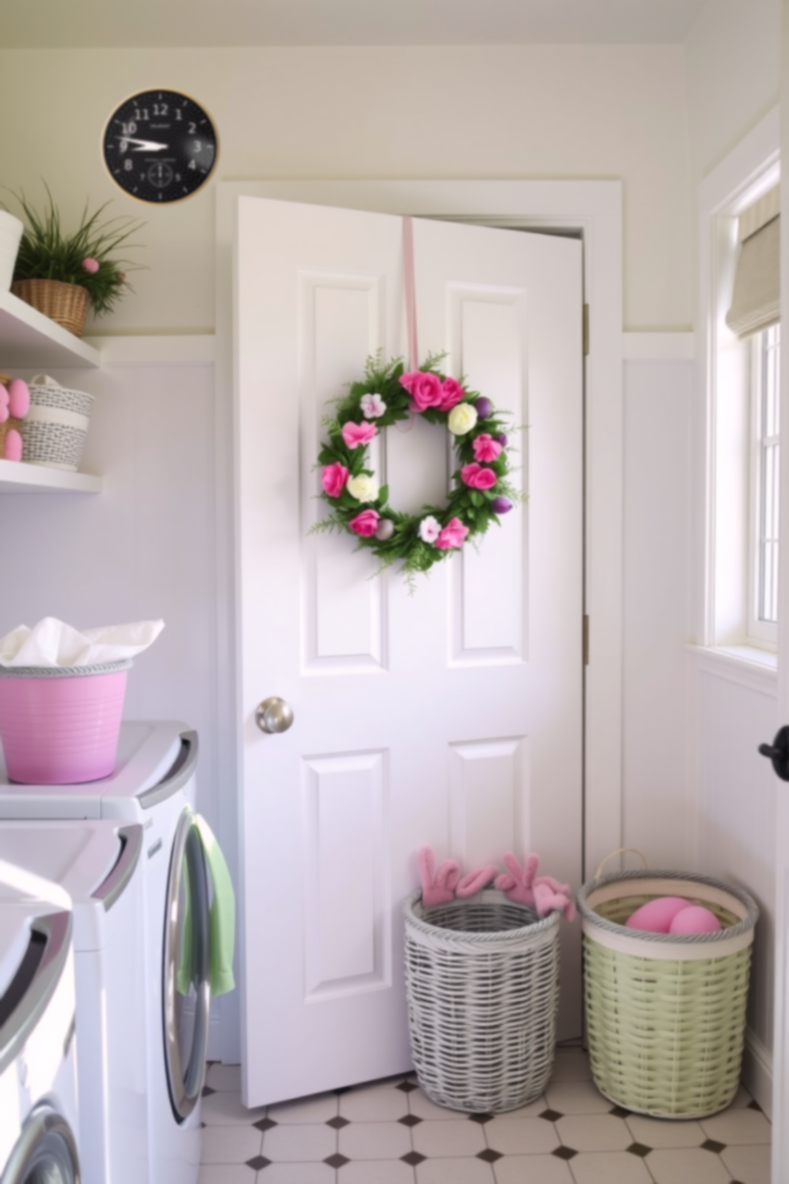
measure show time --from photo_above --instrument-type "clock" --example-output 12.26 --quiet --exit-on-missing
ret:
8.47
